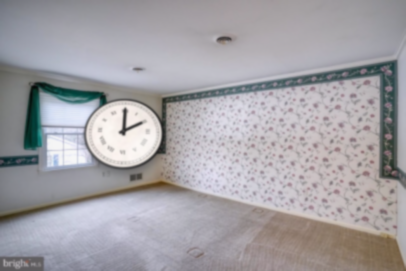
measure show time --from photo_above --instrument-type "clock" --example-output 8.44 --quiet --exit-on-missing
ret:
2.00
